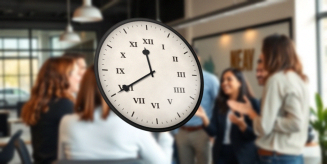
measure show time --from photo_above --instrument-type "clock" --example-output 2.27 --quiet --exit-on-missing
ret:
11.40
